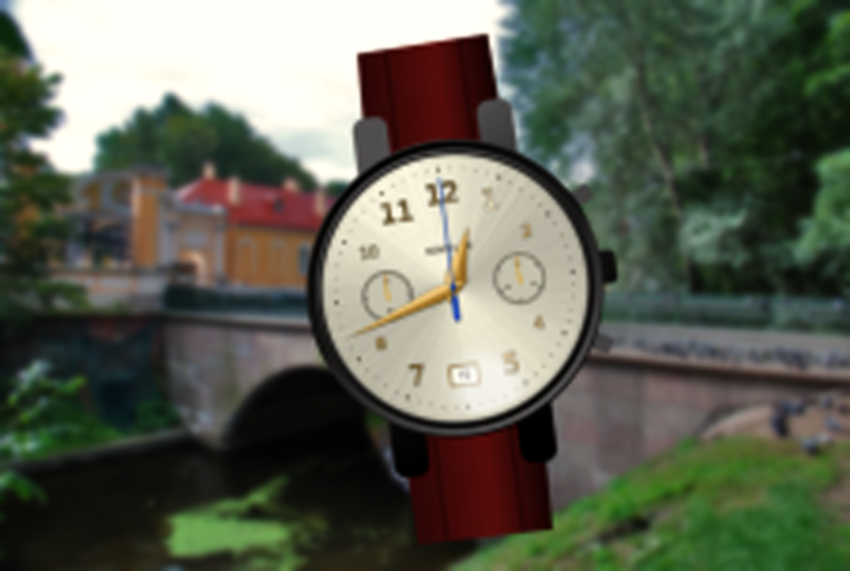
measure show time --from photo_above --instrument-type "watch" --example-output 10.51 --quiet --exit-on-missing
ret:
12.42
